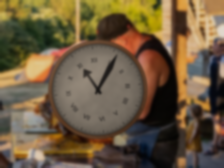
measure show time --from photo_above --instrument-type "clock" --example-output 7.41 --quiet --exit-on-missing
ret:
11.06
